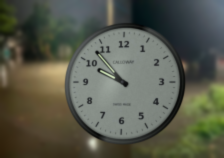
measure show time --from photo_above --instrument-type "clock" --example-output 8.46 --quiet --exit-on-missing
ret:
9.53
